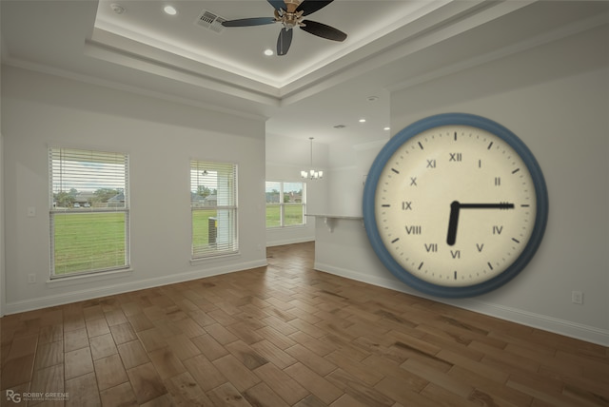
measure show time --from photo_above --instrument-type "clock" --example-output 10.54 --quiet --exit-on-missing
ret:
6.15
